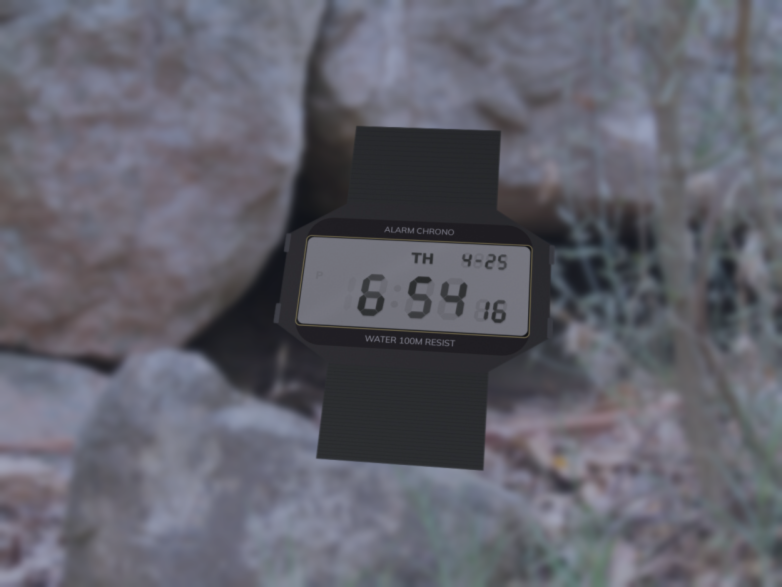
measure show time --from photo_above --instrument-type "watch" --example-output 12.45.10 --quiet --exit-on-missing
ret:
6.54.16
